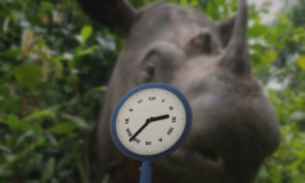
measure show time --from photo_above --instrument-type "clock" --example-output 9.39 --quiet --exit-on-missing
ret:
2.37
